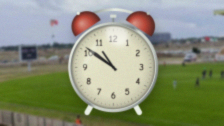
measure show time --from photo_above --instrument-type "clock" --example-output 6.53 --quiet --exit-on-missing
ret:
10.51
